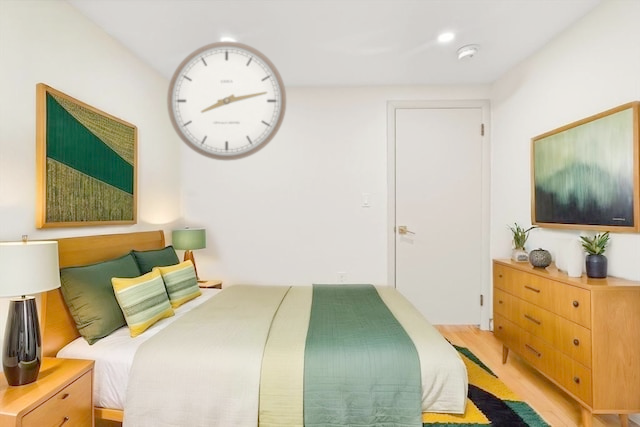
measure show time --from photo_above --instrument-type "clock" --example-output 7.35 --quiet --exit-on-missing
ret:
8.13
